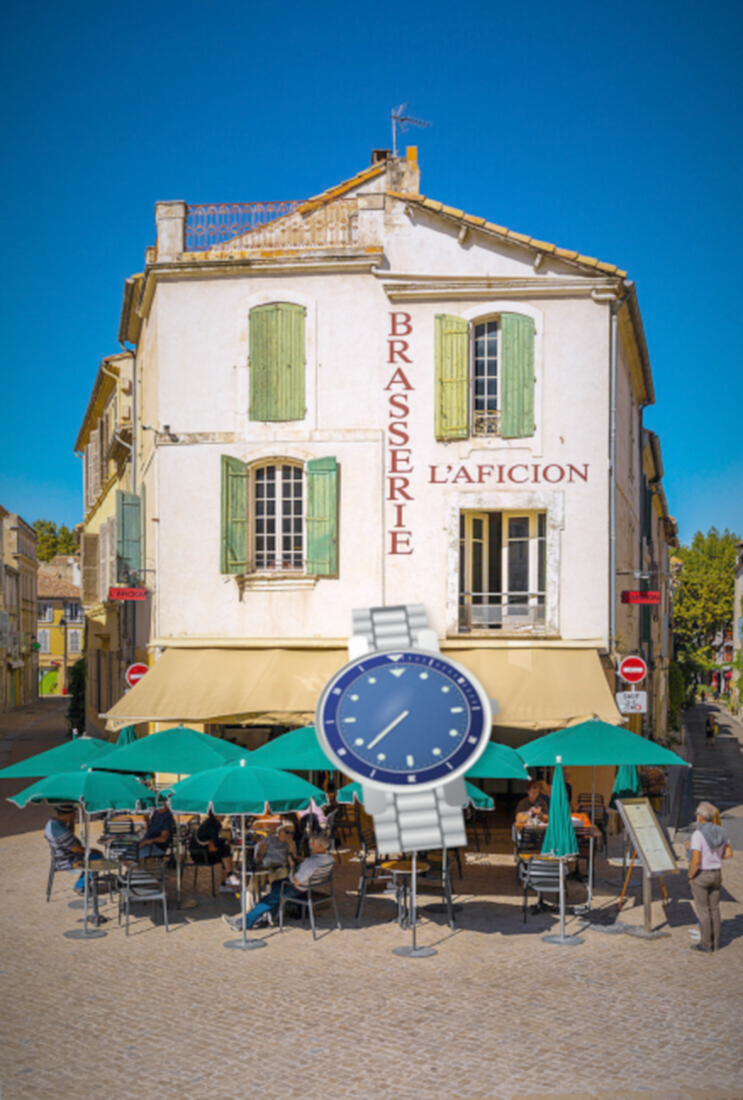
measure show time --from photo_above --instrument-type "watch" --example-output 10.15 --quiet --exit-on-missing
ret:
7.38
